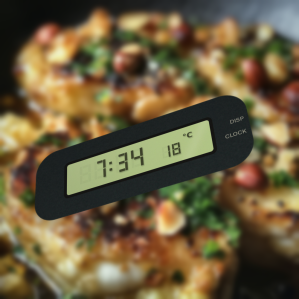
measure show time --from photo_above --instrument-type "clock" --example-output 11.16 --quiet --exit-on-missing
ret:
7.34
